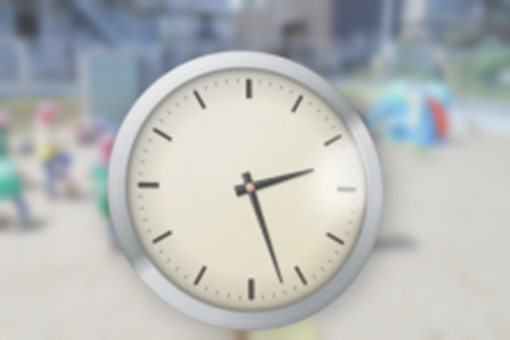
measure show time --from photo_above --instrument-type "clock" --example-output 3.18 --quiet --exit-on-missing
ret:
2.27
